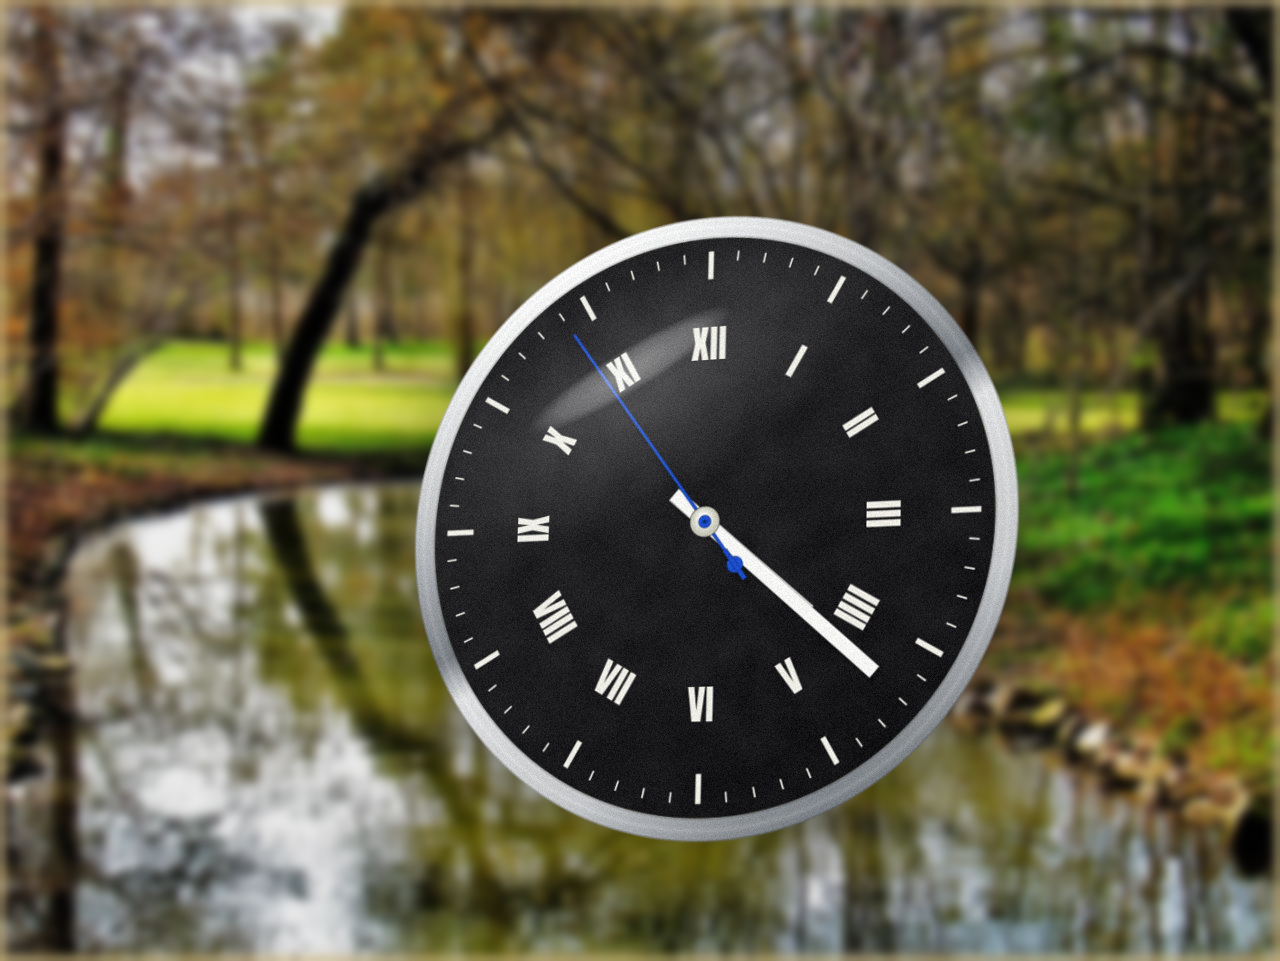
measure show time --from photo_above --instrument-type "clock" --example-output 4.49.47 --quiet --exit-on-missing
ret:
4.21.54
